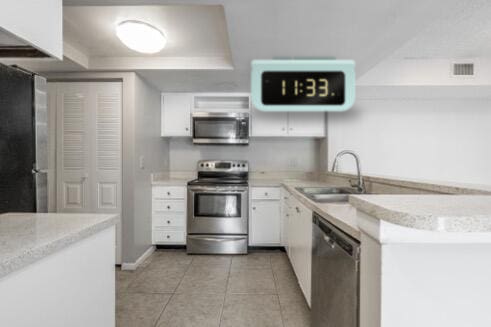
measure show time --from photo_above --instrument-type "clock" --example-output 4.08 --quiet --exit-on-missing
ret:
11.33
